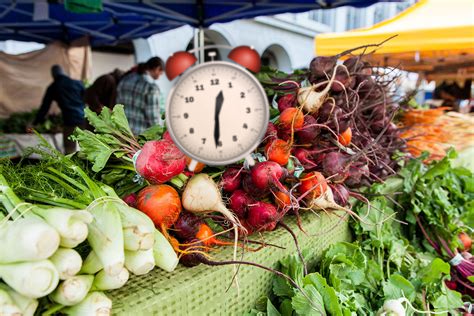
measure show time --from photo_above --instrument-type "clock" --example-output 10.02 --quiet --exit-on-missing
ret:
12.31
